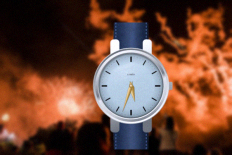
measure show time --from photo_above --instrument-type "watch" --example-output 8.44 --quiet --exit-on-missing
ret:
5.33
